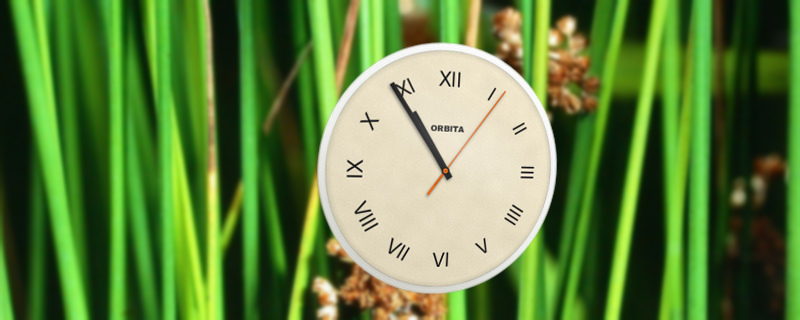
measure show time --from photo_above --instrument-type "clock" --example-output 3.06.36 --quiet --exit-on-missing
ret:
10.54.06
